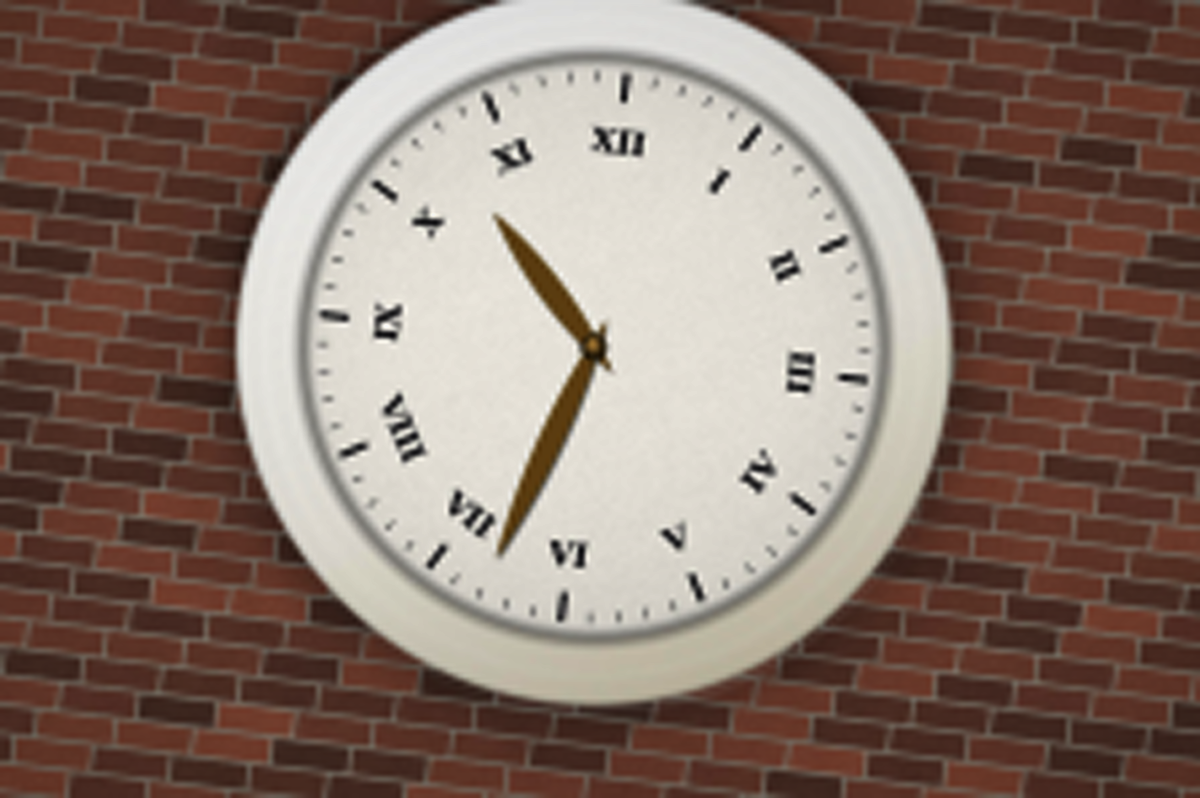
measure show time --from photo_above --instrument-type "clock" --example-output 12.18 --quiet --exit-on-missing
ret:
10.33
